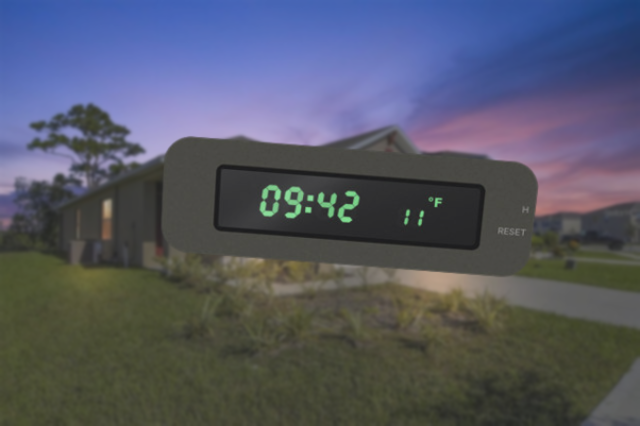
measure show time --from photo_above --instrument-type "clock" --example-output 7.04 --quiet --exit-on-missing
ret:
9.42
